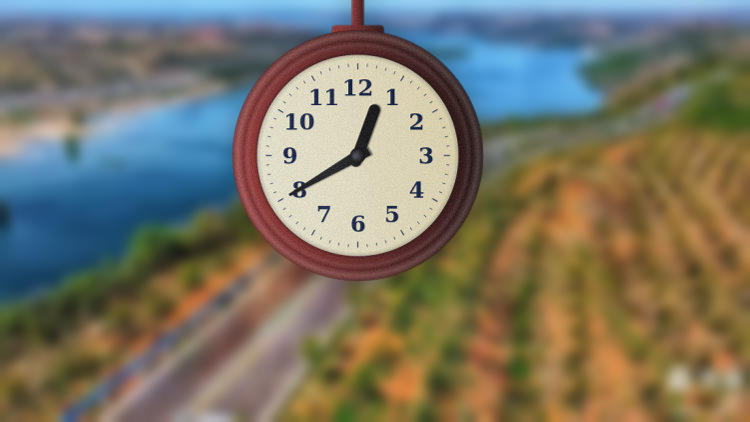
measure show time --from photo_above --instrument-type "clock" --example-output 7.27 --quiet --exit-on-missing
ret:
12.40
